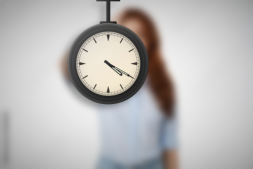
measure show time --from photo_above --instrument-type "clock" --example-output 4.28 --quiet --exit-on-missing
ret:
4.20
